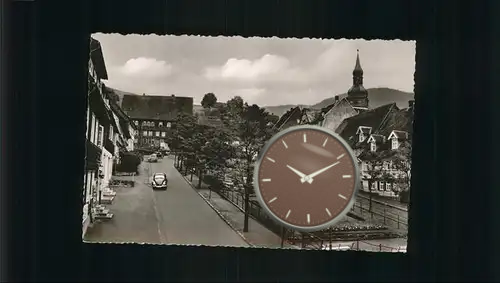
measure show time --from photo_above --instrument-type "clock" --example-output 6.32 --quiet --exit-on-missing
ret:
10.11
